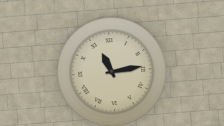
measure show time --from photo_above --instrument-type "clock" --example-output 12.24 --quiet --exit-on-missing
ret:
11.14
